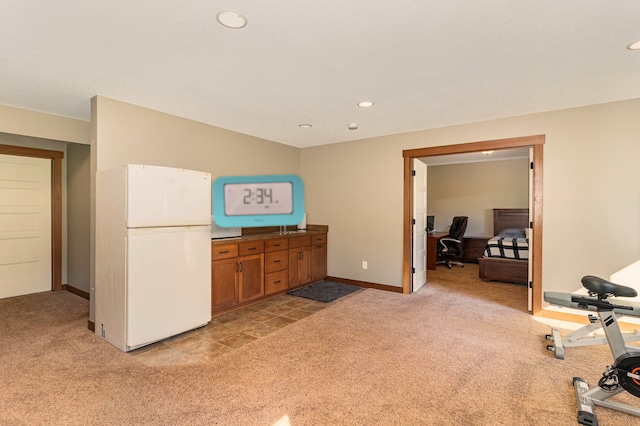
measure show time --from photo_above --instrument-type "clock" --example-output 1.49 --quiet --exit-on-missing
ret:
2.34
